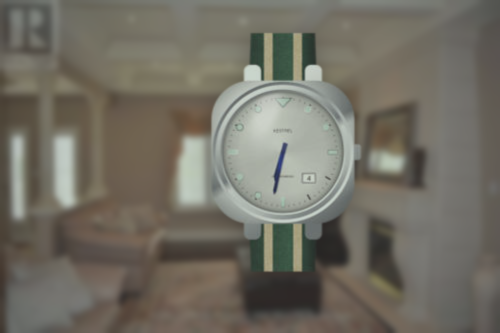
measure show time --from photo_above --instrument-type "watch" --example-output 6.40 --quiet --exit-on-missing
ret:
6.32
